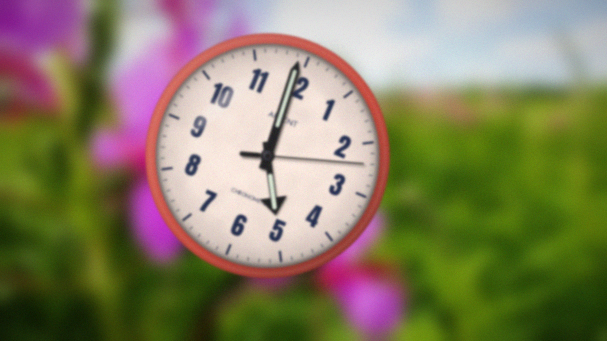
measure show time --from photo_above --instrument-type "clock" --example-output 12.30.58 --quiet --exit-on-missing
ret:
4.59.12
